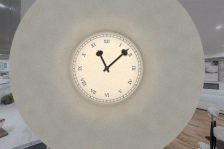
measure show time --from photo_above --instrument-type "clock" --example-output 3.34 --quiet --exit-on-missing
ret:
11.08
